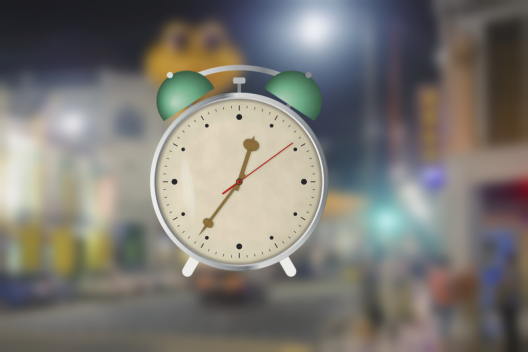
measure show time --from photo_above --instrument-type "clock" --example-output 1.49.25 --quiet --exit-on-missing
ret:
12.36.09
